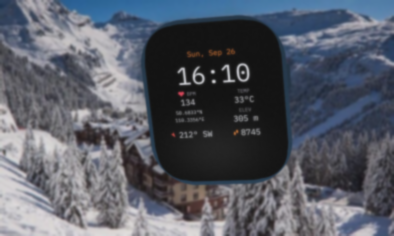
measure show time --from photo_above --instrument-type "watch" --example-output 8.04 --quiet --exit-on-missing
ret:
16.10
